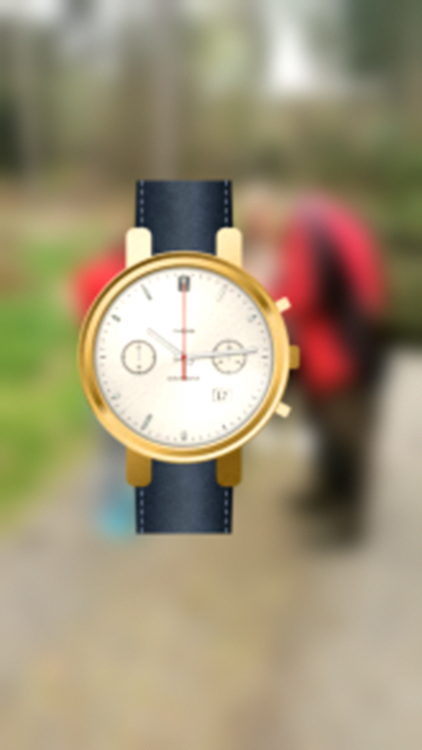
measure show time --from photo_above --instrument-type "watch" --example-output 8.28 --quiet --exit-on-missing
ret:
10.14
